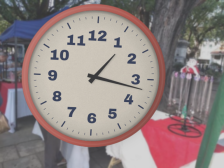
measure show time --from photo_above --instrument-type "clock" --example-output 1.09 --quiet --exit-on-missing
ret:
1.17
